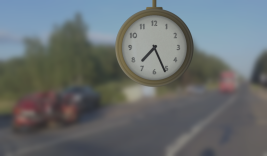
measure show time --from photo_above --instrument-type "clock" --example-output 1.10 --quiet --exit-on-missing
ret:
7.26
